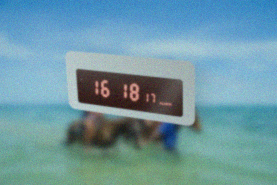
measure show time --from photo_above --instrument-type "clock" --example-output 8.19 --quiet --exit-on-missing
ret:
16.18
